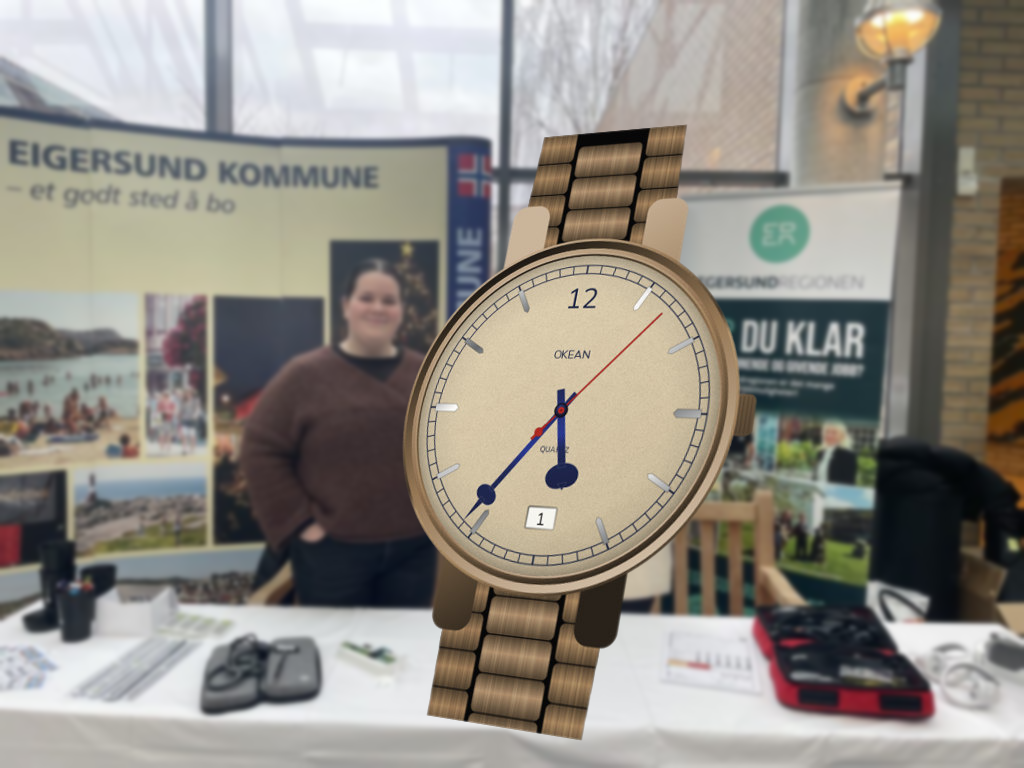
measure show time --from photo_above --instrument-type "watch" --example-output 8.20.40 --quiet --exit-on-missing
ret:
5.36.07
